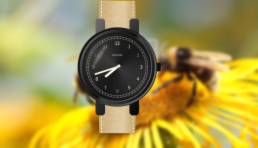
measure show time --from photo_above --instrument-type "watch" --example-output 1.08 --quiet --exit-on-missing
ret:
7.42
